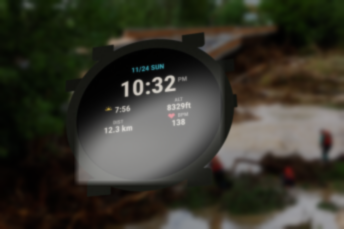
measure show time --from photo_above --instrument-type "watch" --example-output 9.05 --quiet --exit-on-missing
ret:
10.32
